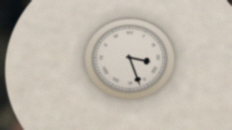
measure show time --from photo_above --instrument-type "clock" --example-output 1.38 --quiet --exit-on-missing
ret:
3.27
